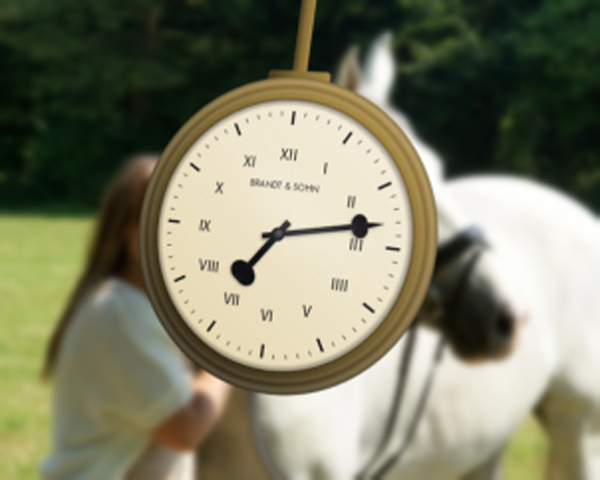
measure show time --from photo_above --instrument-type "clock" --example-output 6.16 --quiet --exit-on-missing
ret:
7.13
